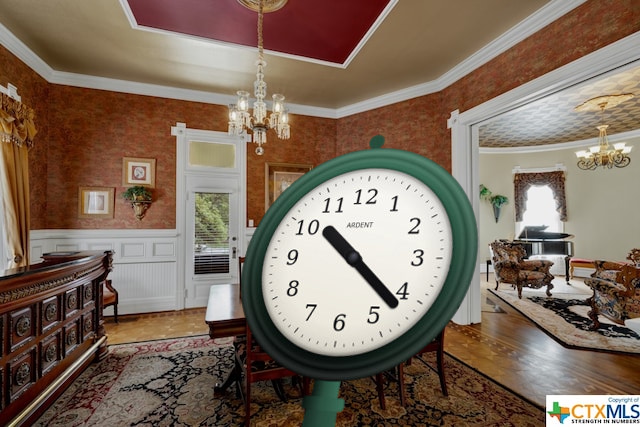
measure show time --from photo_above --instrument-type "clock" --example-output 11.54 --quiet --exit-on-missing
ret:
10.22
